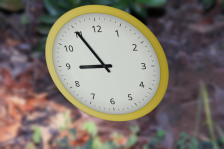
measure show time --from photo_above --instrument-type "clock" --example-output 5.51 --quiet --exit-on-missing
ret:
8.55
